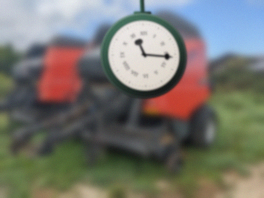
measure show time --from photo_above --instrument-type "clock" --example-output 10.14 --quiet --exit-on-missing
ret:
11.16
